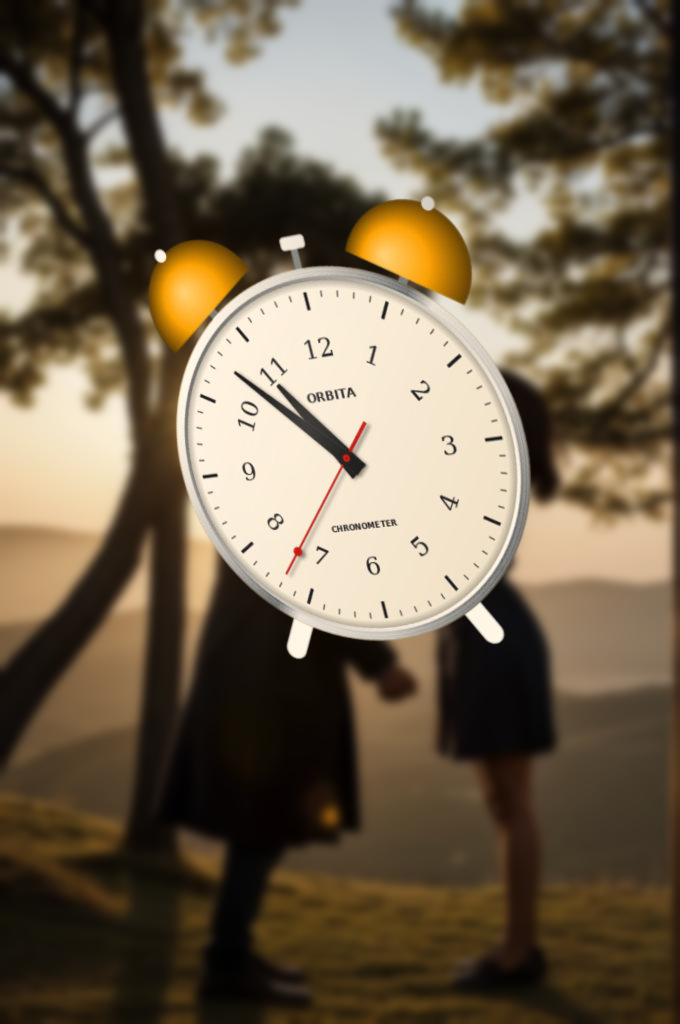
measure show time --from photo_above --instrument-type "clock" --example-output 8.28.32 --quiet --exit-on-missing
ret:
10.52.37
